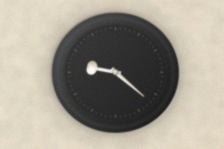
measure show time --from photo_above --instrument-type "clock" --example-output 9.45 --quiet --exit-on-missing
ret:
9.22
